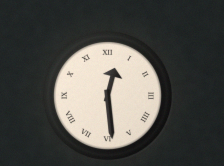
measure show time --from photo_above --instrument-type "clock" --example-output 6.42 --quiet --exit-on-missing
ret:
12.29
